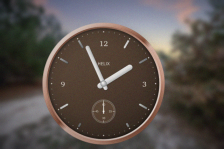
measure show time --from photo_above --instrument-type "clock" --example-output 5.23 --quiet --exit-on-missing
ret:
1.56
